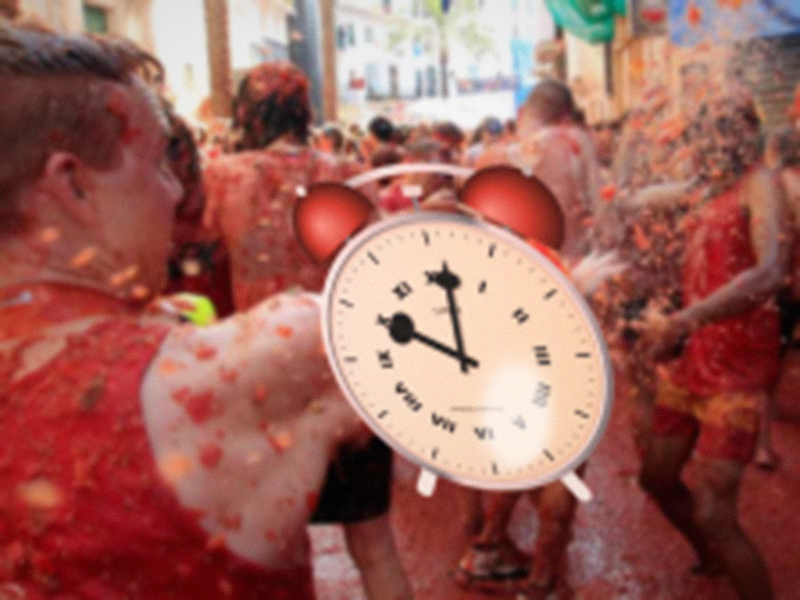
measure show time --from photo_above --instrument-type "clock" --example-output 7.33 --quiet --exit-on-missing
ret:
10.01
